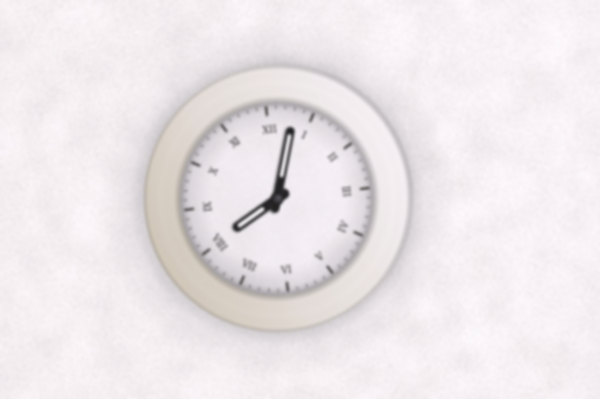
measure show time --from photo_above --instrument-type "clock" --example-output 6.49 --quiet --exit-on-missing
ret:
8.03
